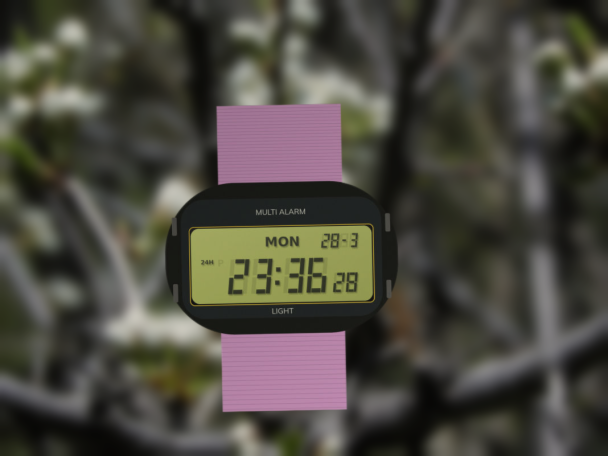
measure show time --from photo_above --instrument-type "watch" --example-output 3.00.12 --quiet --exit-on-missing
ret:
23.36.28
